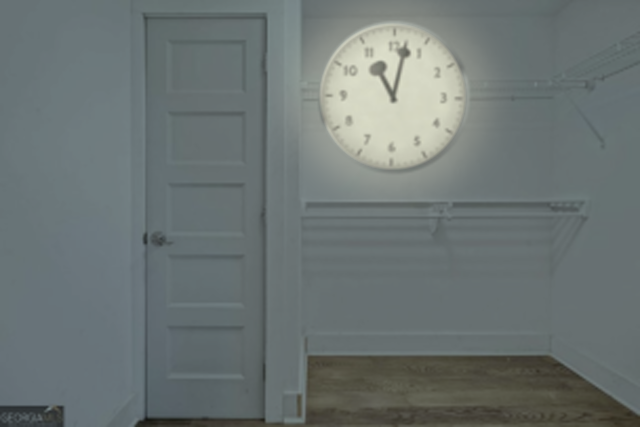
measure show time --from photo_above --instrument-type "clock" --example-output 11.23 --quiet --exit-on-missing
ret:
11.02
